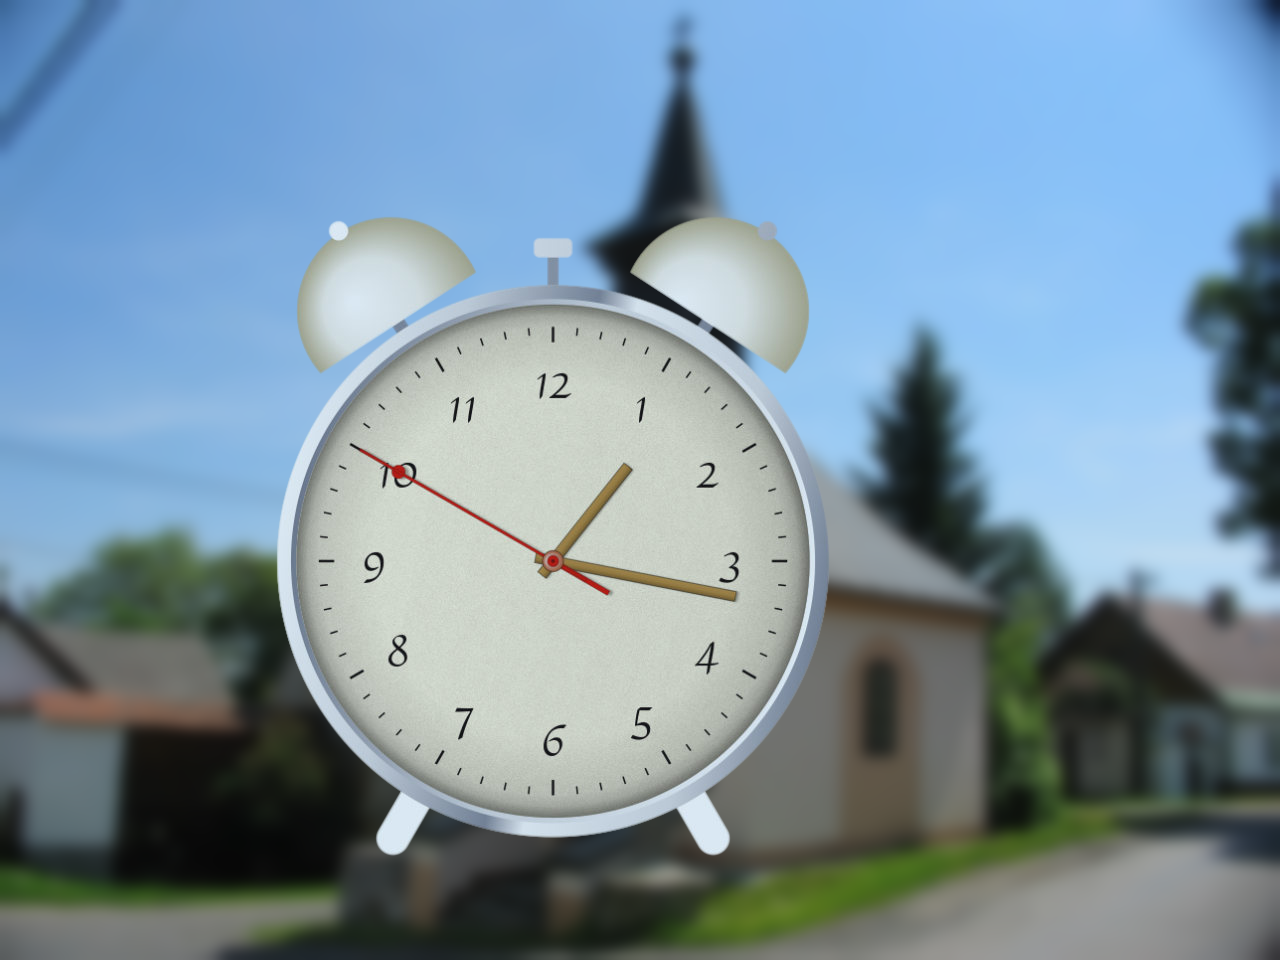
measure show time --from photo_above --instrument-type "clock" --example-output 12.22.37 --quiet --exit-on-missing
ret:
1.16.50
